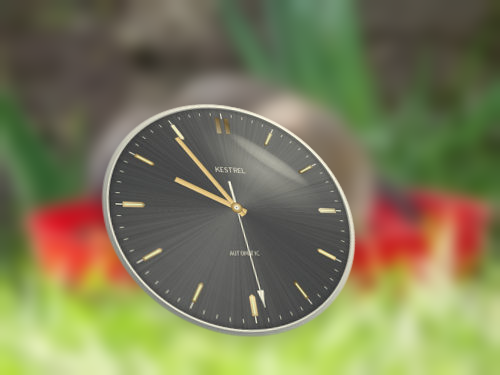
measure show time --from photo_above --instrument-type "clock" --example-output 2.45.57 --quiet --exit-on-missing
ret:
9.54.29
